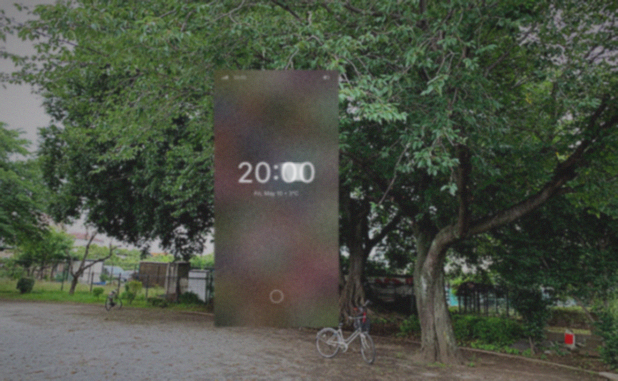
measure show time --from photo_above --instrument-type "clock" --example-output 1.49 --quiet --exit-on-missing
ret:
20.00
